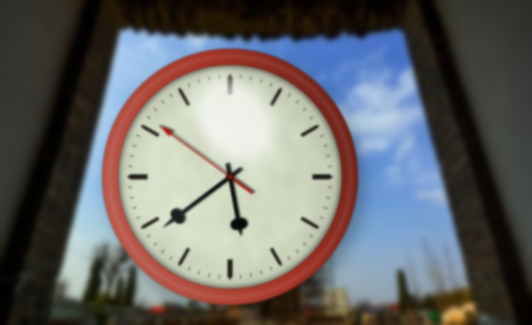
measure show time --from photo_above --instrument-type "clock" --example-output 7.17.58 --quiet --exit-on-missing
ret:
5.38.51
